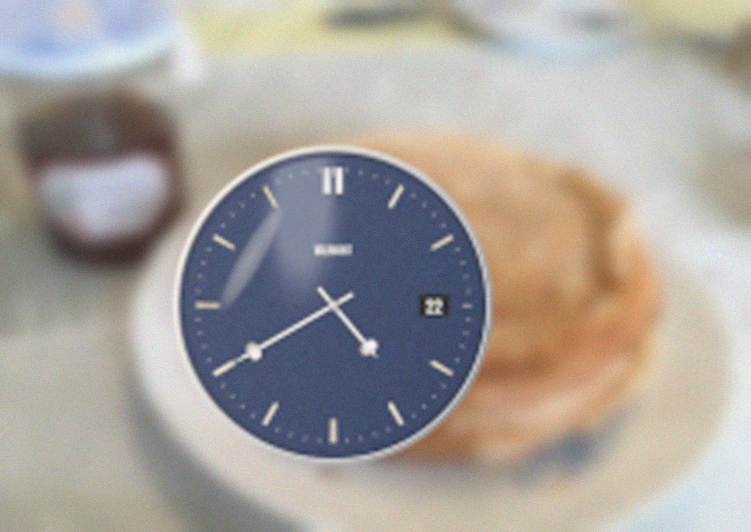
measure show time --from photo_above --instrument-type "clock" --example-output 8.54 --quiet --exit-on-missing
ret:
4.40
